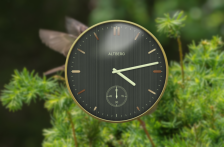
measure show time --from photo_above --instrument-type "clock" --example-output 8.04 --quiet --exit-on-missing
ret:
4.13
